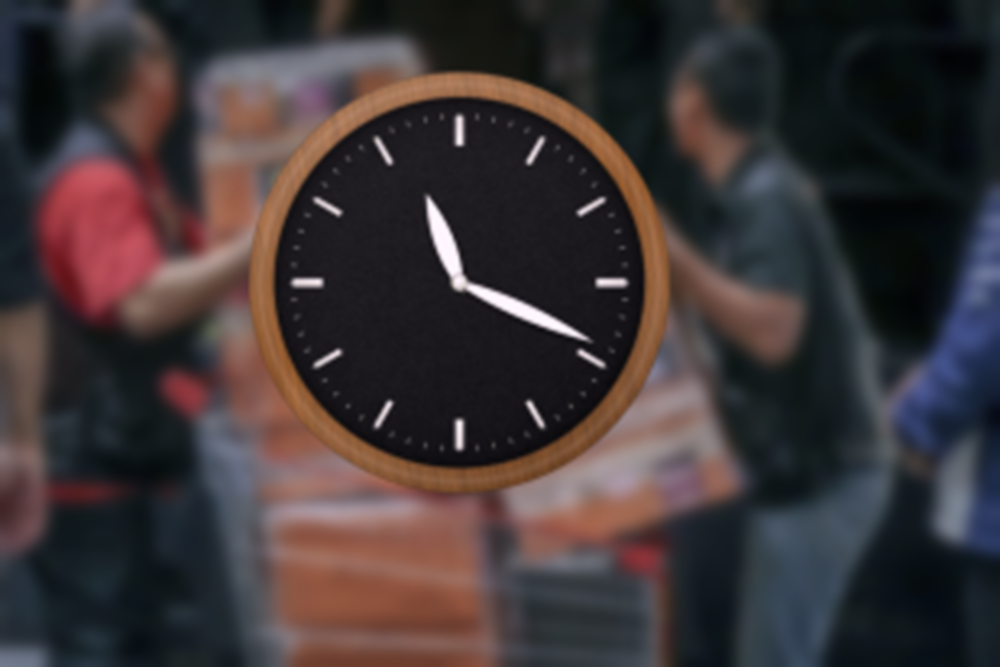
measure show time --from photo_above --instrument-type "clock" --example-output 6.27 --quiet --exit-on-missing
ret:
11.19
